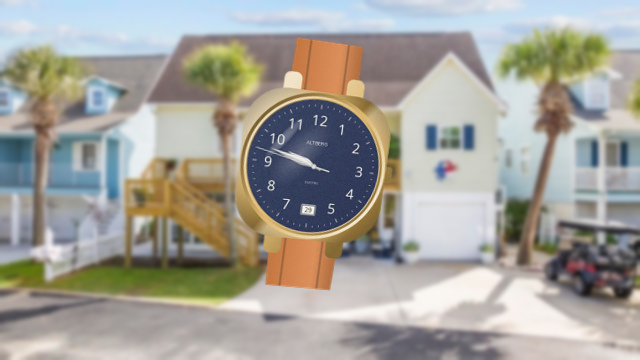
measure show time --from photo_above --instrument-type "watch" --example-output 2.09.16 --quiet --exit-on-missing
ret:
9.47.47
